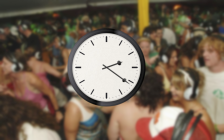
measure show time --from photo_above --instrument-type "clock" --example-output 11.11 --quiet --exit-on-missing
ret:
2.21
